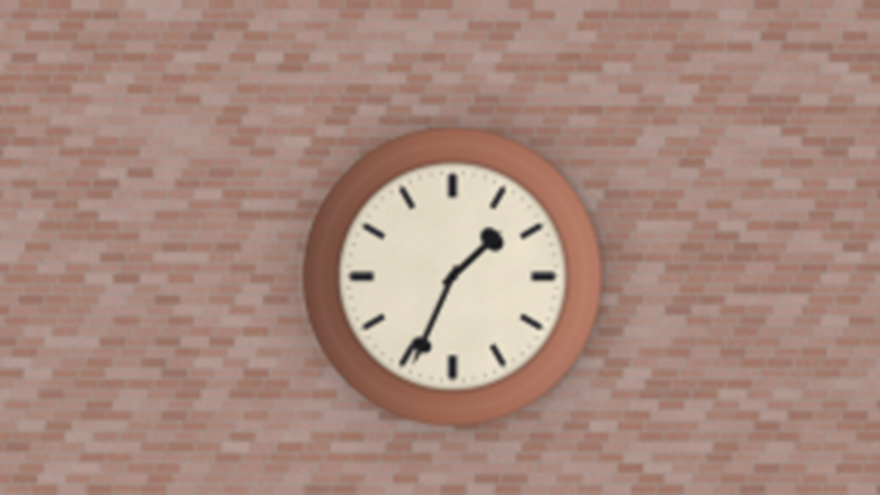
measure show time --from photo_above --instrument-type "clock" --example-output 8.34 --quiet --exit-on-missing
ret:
1.34
